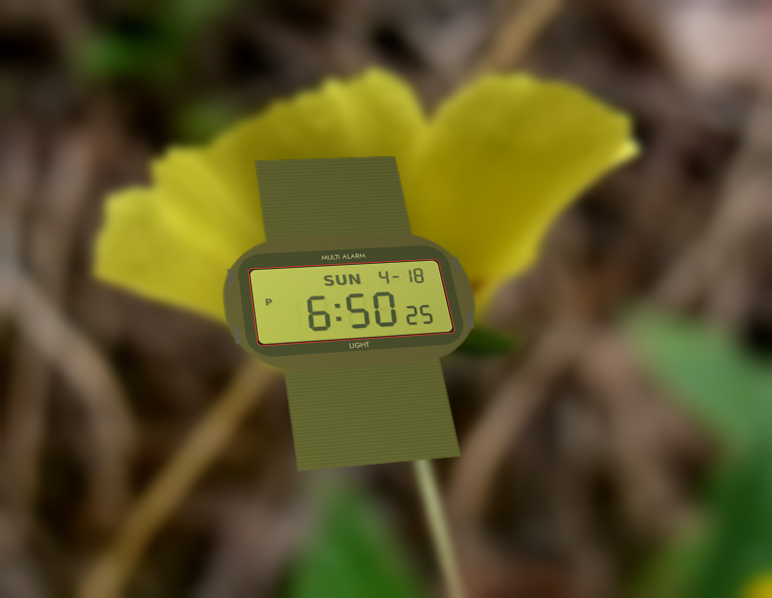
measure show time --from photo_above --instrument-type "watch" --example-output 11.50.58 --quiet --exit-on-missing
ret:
6.50.25
